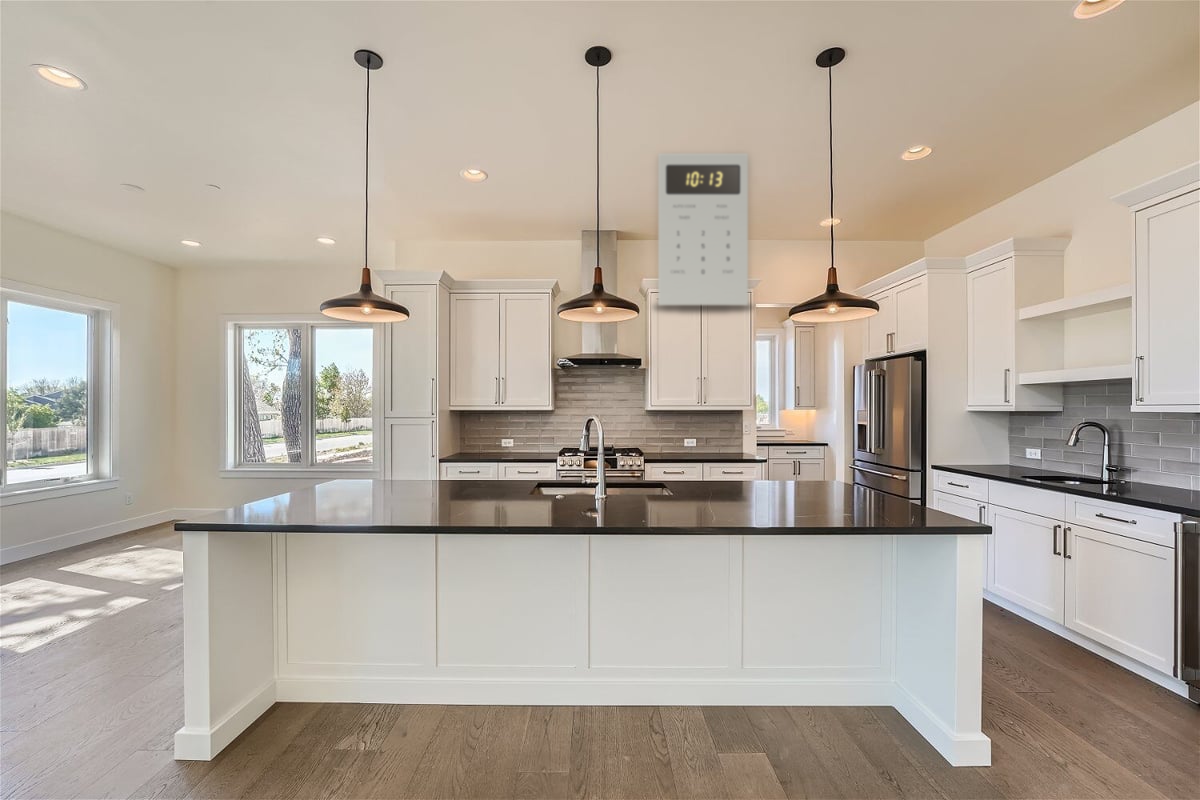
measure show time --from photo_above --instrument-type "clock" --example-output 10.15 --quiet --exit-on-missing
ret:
10.13
